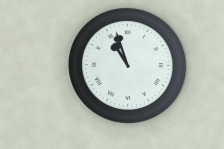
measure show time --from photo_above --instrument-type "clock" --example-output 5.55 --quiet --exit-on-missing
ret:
10.57
